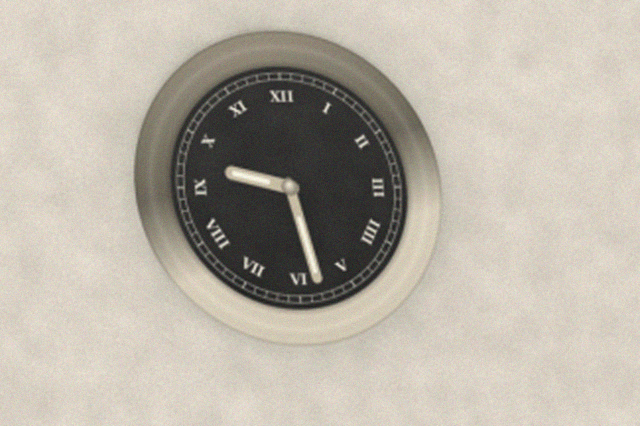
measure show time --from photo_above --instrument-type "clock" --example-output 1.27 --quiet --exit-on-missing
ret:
9.28
